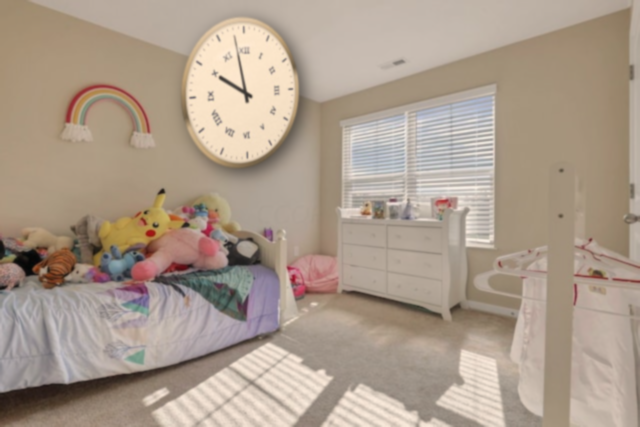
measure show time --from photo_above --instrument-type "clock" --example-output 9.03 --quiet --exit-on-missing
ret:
9.58
